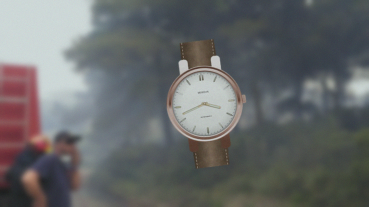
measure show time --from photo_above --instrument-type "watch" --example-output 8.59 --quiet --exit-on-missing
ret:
3.42
